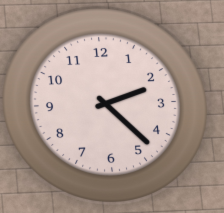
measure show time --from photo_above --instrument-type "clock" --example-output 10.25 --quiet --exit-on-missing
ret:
2.23
